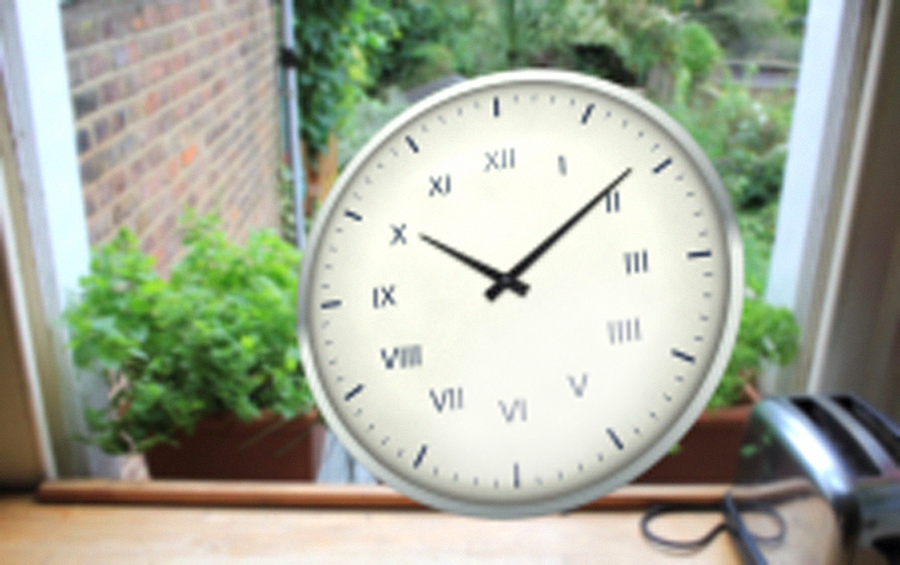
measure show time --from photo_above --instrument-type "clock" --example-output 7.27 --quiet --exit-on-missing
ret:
10.09
